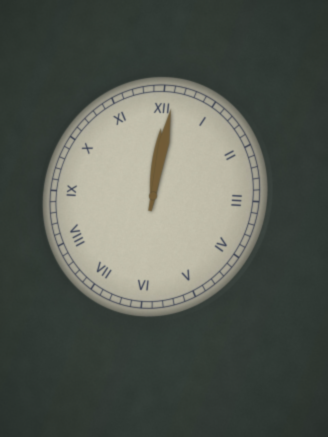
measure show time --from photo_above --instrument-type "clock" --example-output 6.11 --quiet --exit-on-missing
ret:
12.01
